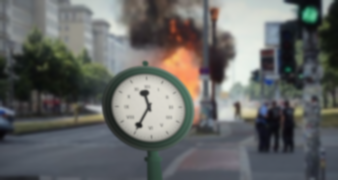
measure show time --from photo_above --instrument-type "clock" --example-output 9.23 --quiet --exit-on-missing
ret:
11.35
